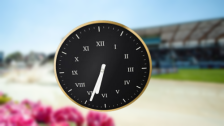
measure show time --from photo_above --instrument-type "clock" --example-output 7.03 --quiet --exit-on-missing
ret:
6.34
